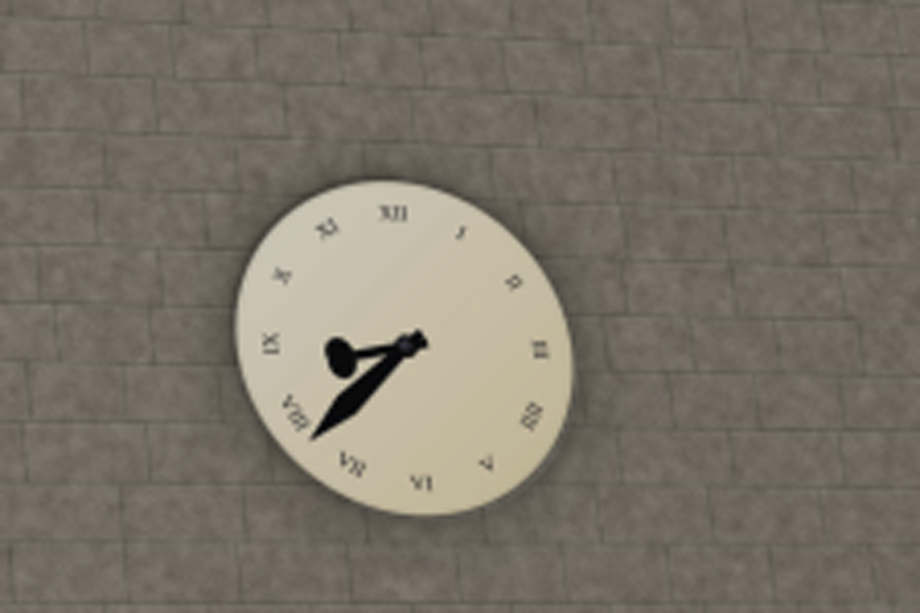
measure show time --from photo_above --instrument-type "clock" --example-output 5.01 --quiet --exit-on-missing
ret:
8.38
